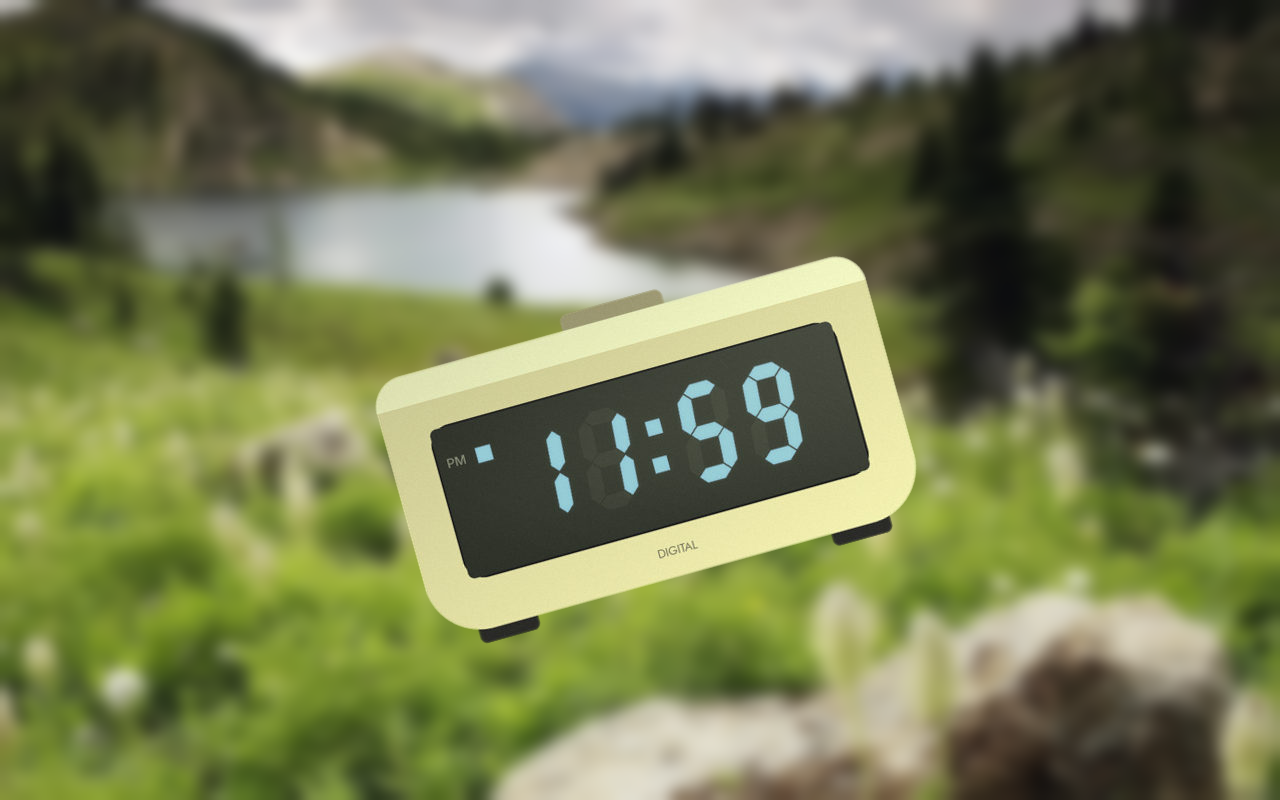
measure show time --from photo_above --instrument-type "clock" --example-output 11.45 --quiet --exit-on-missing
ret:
11.59
